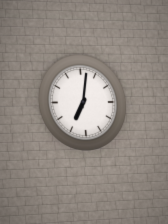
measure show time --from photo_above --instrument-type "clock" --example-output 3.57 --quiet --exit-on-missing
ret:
7.02
